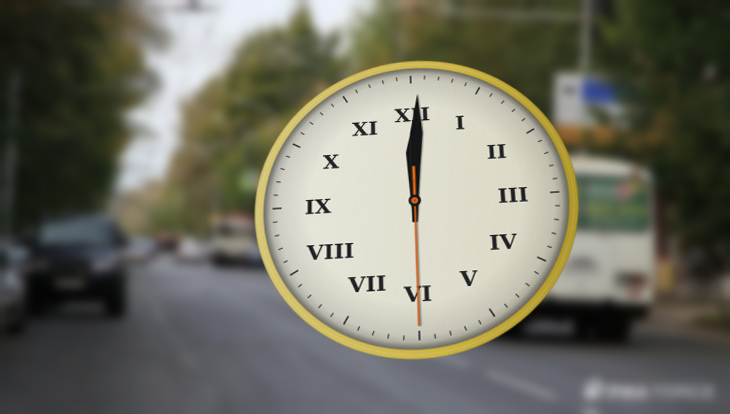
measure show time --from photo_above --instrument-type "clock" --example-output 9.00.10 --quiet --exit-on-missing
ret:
12.00.30
